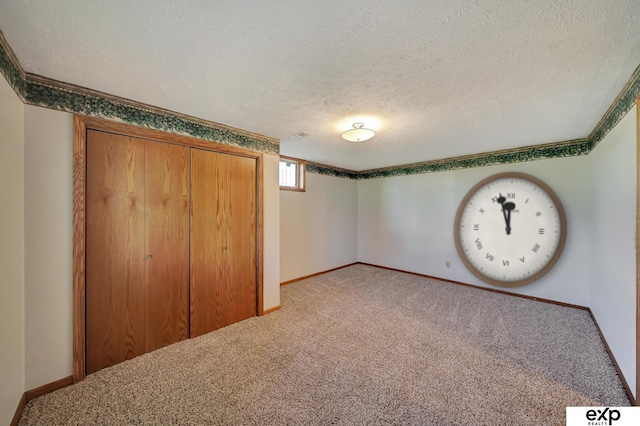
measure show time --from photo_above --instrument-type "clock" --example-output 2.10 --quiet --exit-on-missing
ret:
11.57
